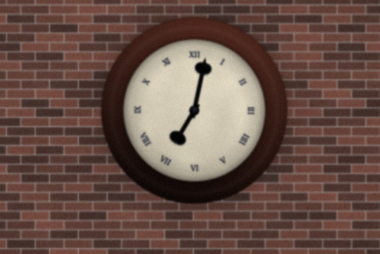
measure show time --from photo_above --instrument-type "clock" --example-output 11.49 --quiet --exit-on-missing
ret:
7.02
